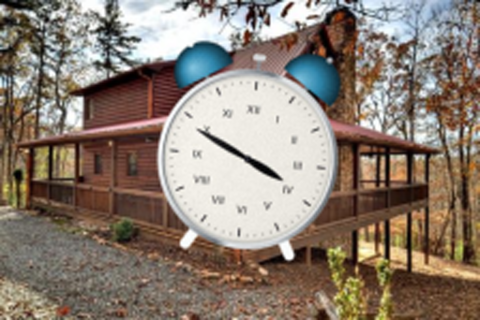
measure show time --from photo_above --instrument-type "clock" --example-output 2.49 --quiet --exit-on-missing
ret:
3.49
